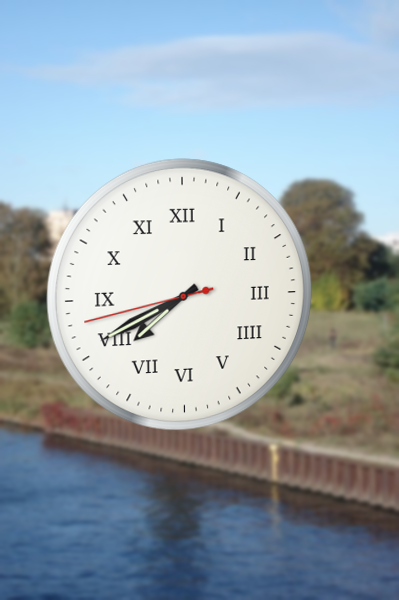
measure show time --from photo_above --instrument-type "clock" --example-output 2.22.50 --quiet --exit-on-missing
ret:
7.40.43
